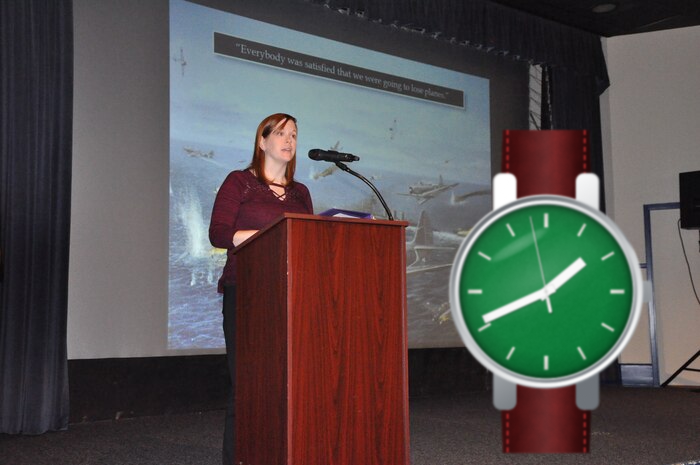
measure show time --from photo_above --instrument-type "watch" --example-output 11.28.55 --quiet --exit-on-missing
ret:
1.40.58
